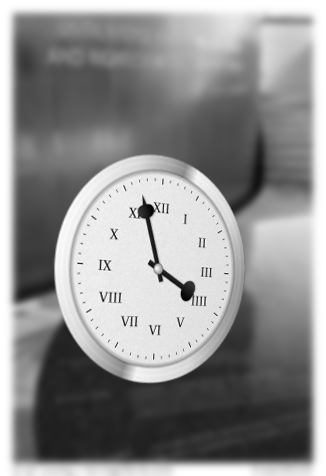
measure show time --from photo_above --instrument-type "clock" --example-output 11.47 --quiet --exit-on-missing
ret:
3.57
